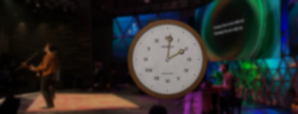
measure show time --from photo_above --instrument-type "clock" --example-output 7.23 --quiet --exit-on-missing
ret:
2.01
